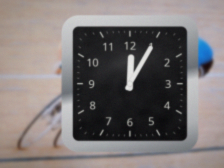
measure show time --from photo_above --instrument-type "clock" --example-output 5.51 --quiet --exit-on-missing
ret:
12.05
